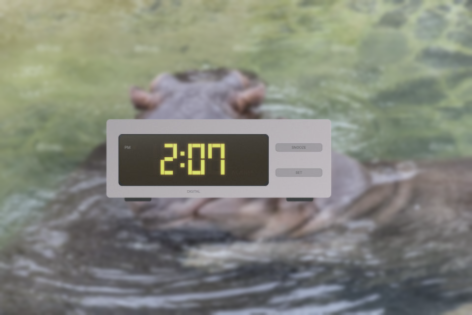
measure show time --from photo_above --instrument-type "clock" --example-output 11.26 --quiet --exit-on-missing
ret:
2.07
